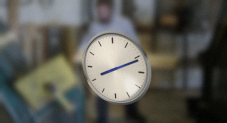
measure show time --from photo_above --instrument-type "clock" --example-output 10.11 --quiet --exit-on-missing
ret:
8.11
